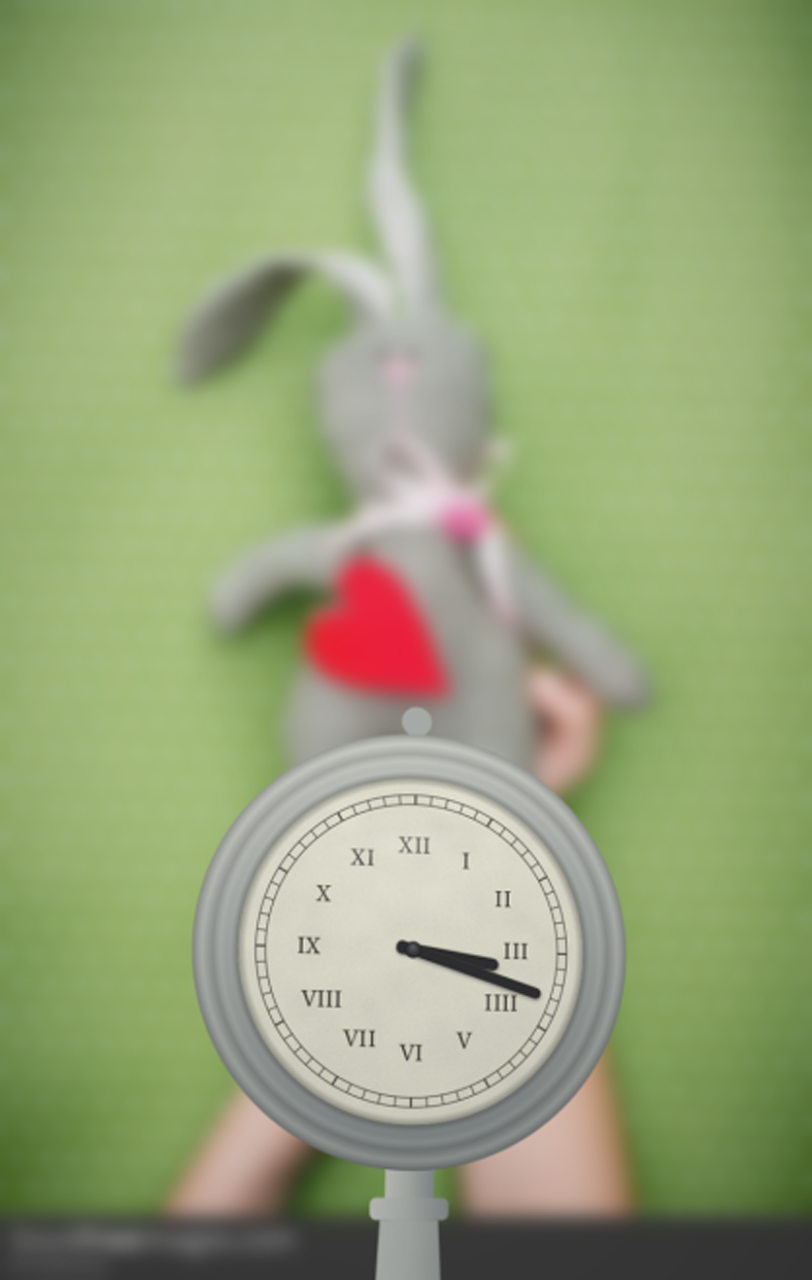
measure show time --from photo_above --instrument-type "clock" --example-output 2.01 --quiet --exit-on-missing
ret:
3.18
